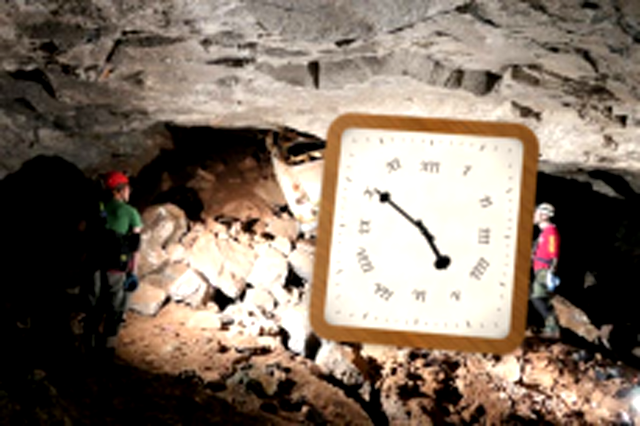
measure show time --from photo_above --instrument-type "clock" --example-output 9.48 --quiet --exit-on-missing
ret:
4.51
